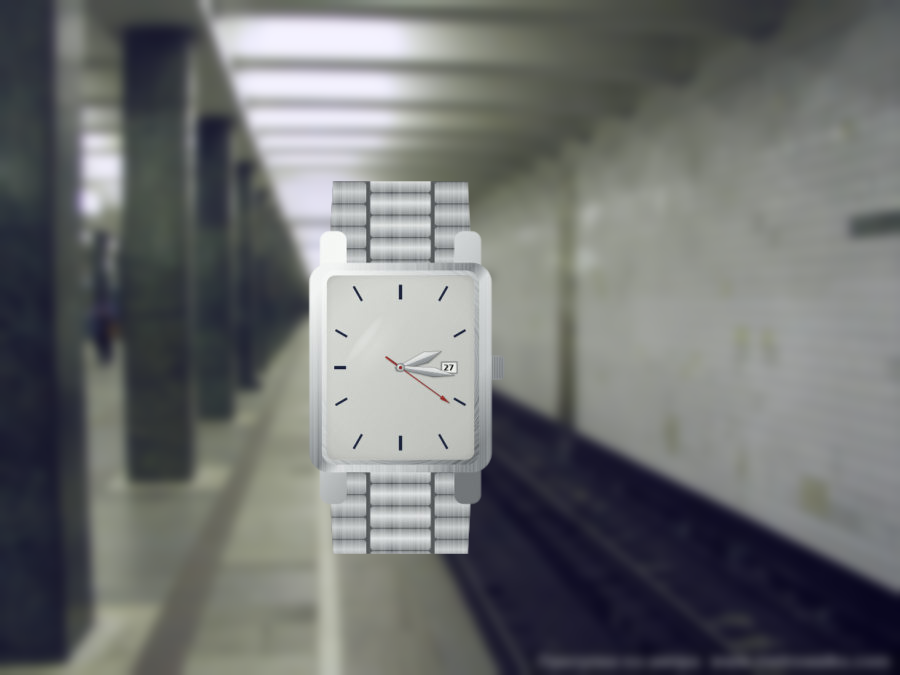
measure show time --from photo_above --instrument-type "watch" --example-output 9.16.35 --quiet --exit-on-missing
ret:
2.16.21
